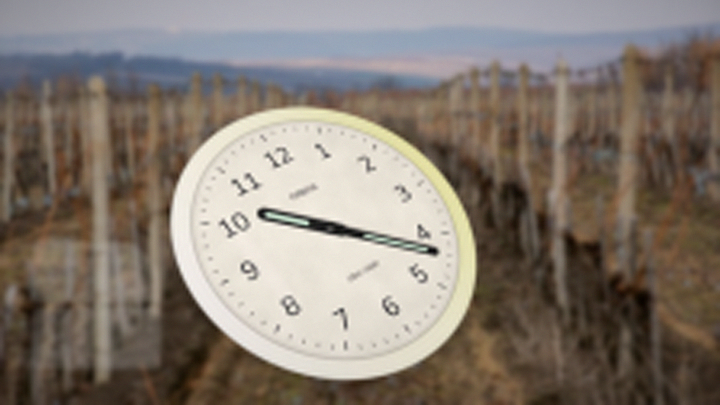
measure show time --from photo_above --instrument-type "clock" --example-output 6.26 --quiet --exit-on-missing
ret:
10.22
